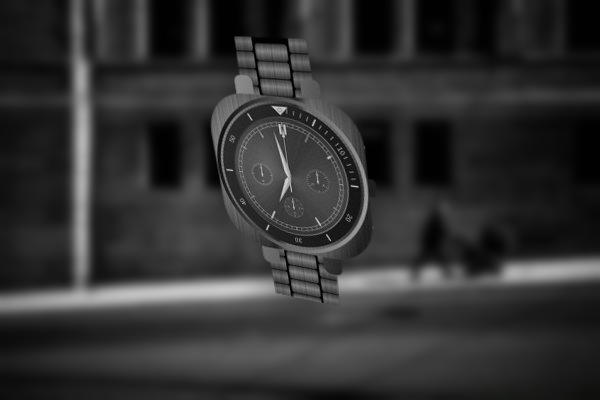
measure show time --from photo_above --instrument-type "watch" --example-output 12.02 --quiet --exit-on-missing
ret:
6.58
